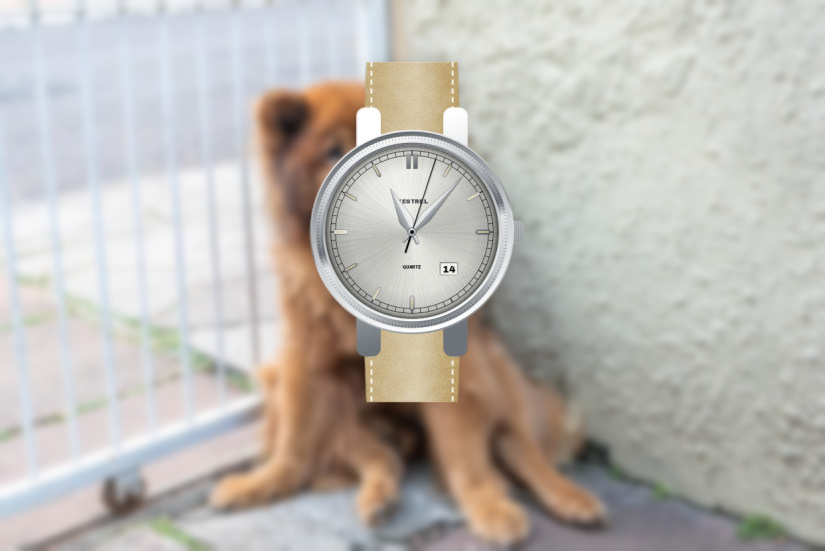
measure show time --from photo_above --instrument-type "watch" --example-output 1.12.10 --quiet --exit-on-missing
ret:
11.07.03
